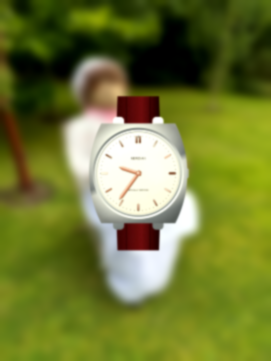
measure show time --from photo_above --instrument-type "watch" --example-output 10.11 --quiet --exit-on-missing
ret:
9.36
